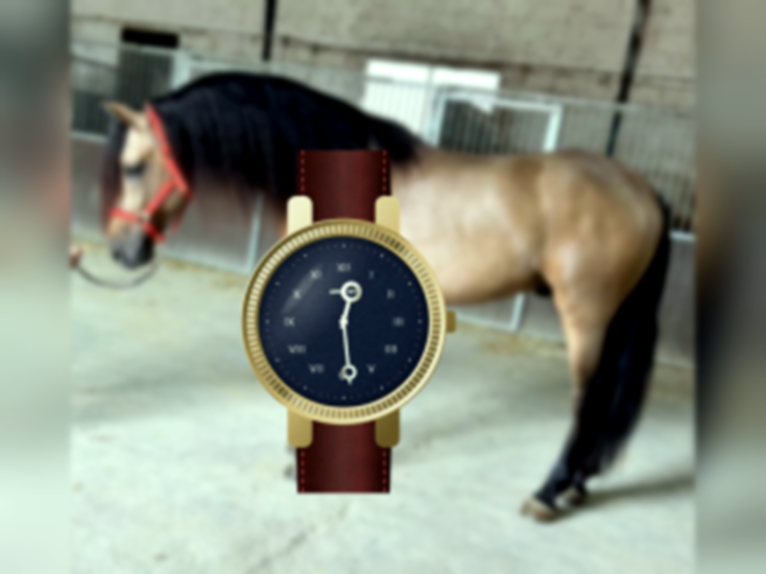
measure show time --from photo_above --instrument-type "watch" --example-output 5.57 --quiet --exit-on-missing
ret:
12.29
